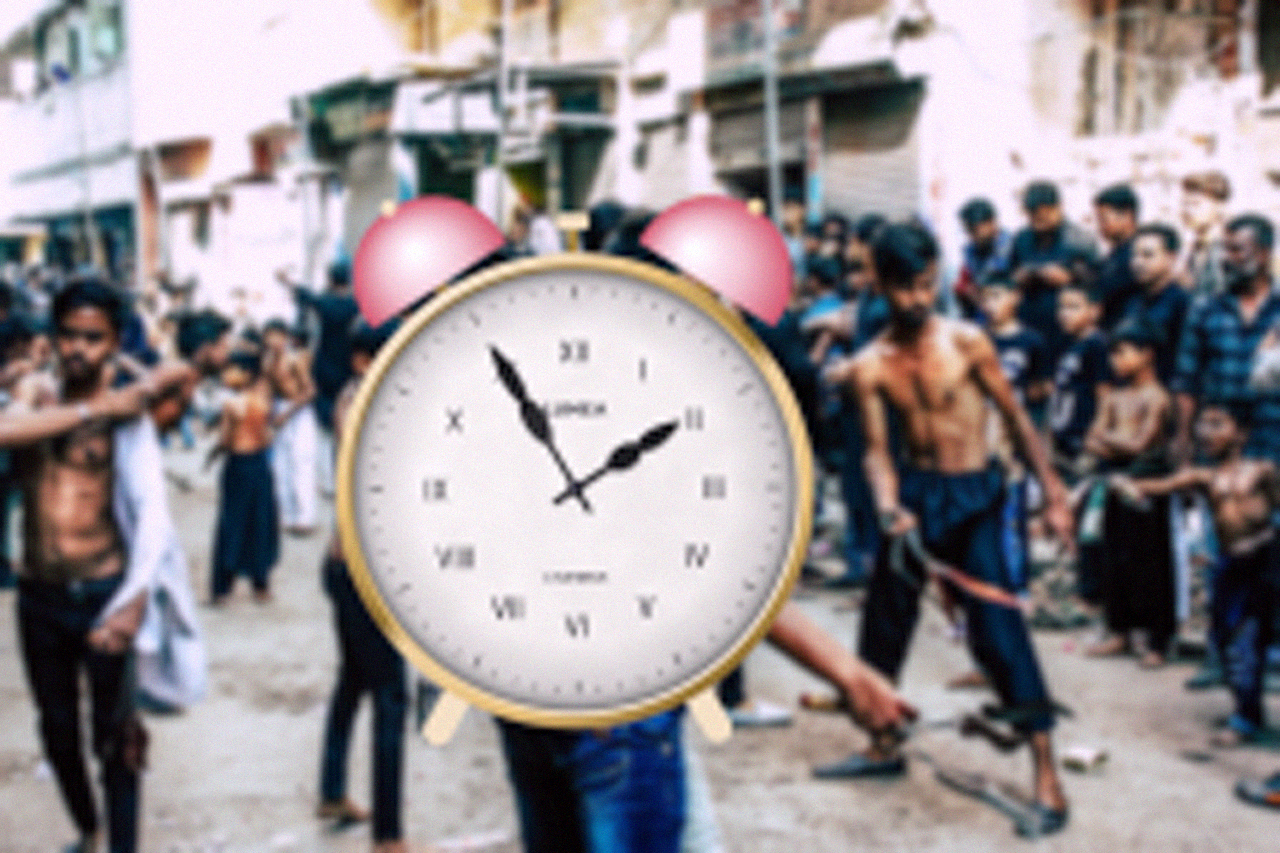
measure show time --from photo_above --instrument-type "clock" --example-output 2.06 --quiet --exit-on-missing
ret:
1.55
